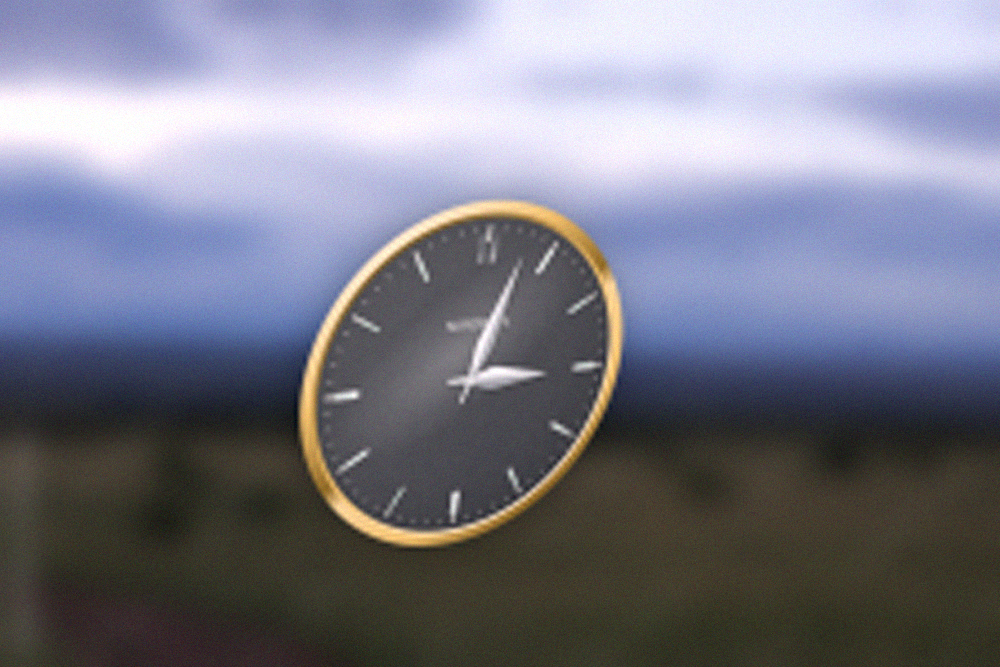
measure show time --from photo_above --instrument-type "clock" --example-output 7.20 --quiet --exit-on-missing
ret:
3.03
